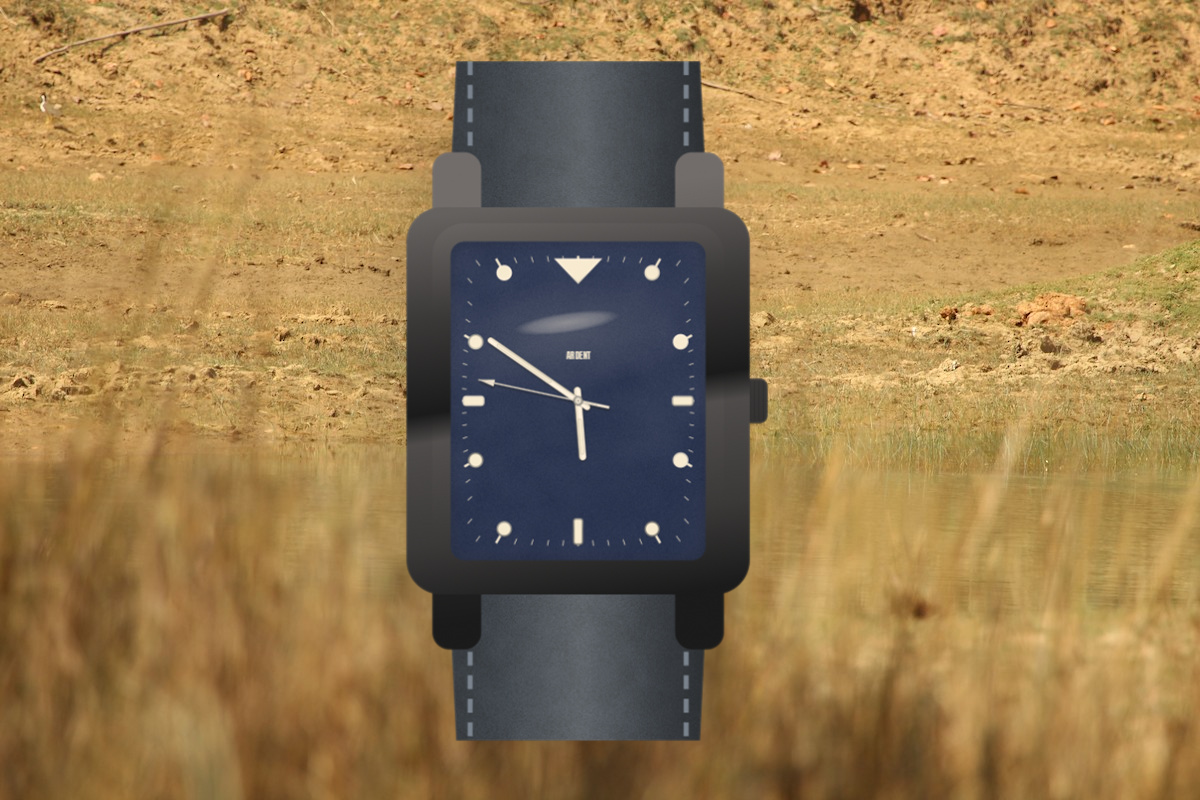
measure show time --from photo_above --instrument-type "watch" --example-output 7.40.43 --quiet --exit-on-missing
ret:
5.50.47
